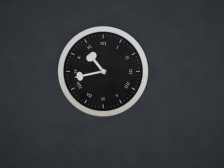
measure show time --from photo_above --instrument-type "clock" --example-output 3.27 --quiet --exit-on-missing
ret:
10.43
